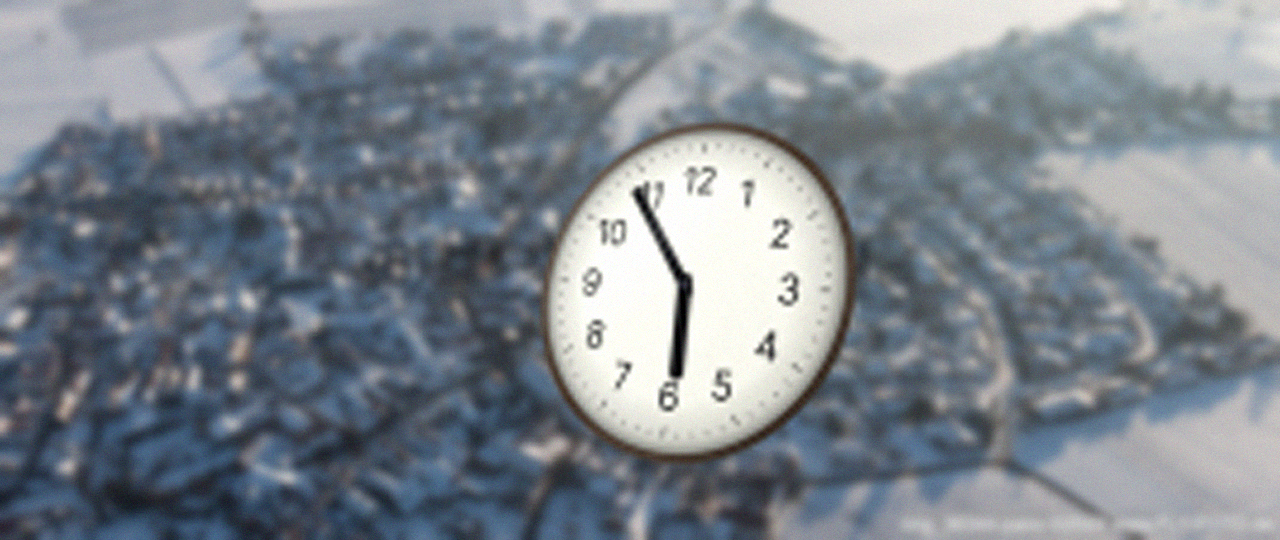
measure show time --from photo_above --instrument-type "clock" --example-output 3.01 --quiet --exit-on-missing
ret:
5.54
